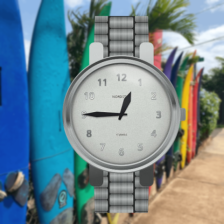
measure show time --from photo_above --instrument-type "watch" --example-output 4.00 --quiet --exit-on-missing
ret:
12.45
